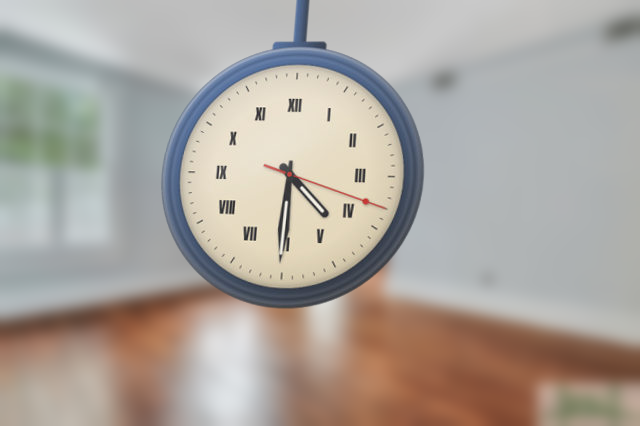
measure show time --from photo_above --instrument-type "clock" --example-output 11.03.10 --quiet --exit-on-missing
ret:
4.30.18
